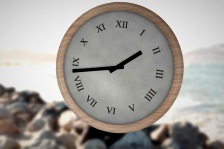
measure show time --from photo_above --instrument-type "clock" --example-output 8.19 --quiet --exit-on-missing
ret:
1.43
